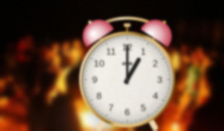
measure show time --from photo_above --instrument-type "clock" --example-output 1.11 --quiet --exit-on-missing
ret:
1.00
